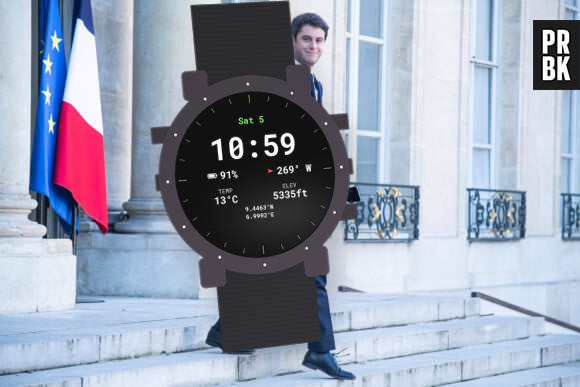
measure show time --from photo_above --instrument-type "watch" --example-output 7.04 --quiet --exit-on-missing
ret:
10.59
